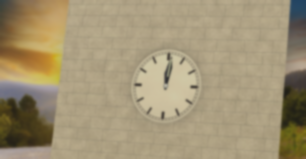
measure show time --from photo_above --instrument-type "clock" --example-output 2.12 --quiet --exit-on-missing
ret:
12.01
